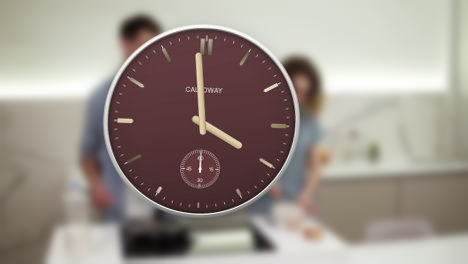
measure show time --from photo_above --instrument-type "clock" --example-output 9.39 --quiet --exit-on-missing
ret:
3.59
